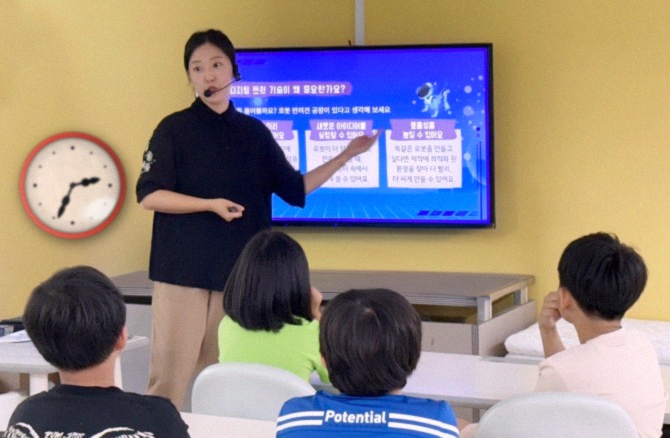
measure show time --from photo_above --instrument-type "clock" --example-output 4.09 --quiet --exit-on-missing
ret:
2.34
